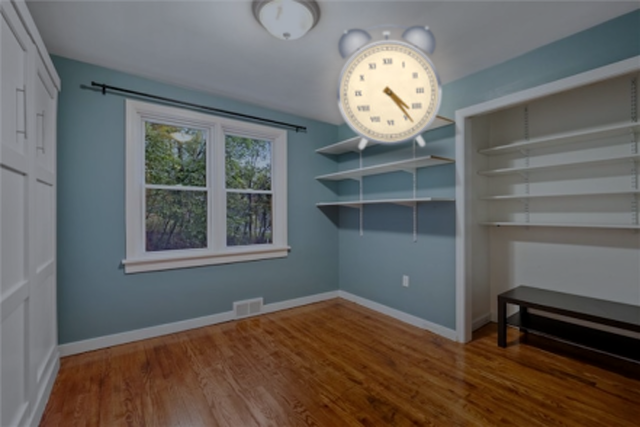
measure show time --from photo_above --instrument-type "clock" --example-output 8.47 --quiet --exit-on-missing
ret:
4.24
